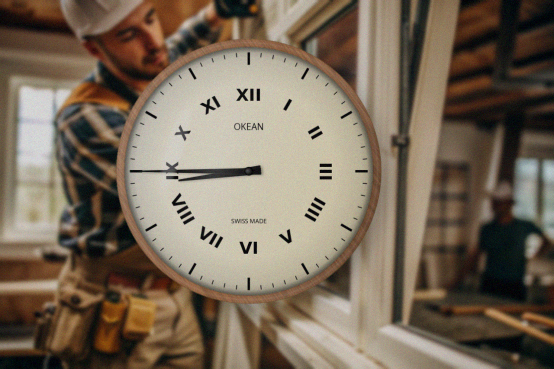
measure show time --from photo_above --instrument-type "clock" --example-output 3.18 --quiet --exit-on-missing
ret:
8.45
